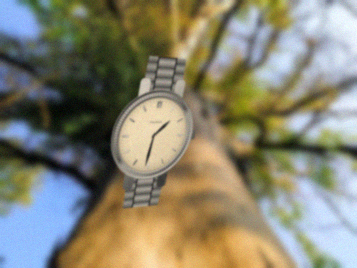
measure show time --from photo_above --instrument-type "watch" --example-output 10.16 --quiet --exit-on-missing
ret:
1.31
